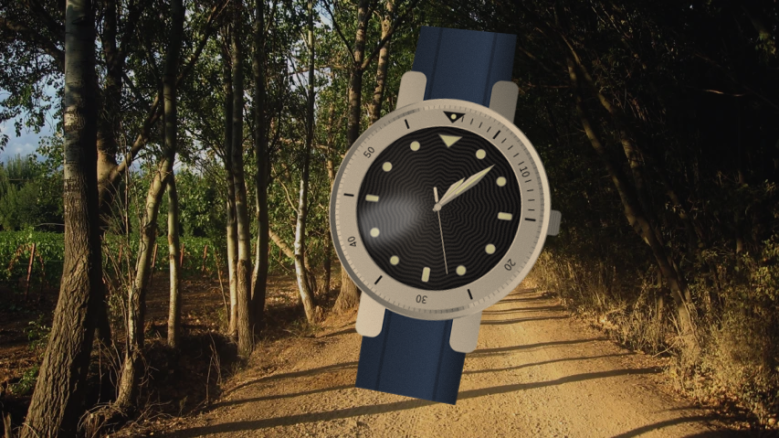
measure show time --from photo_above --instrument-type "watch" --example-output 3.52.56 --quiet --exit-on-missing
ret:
1.07.27
